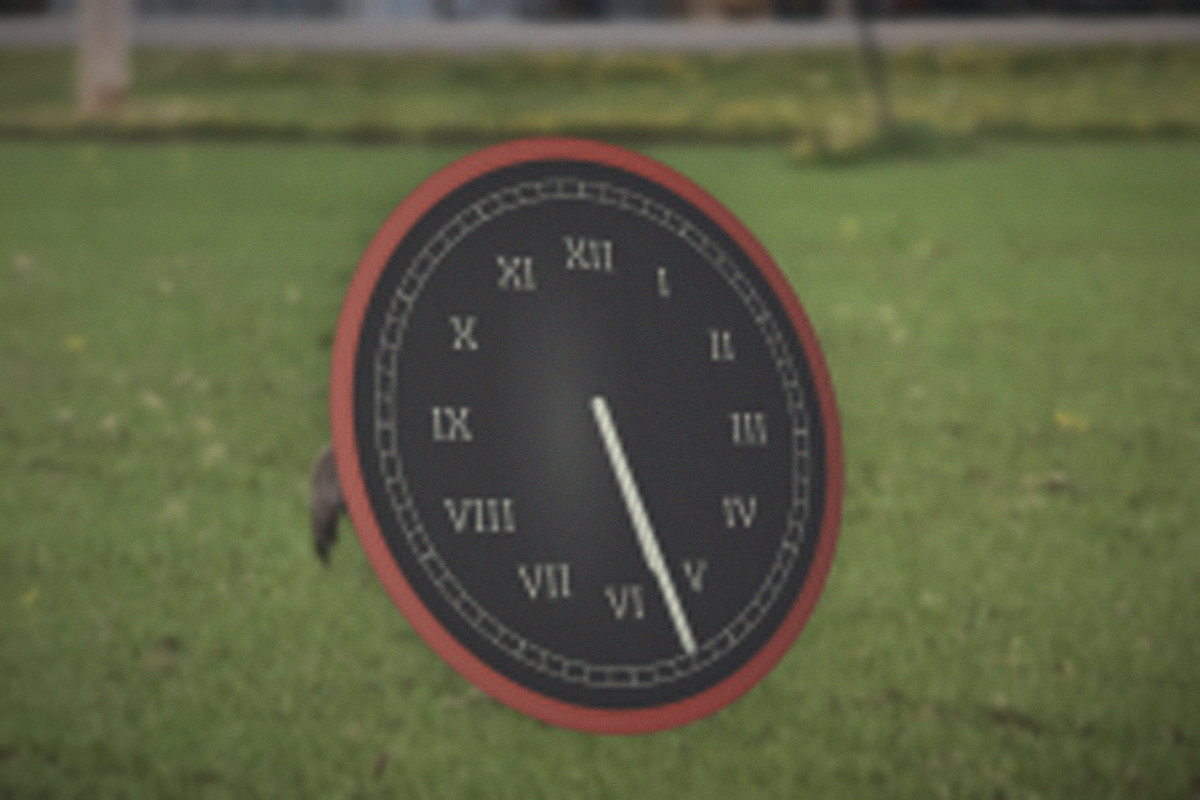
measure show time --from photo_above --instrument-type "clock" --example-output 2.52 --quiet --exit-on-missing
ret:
5.27
